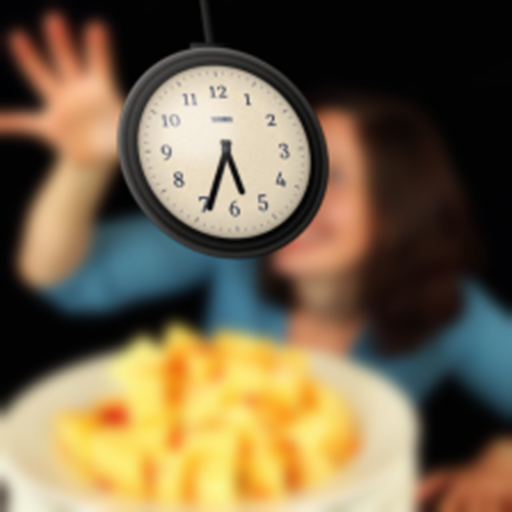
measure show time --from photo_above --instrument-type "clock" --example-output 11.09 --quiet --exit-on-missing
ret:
5.34
